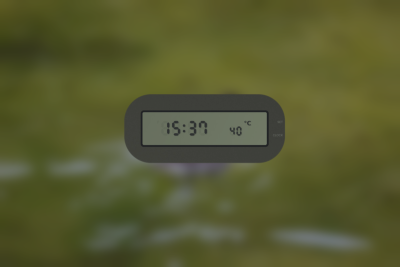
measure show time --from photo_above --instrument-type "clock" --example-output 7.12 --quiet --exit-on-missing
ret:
15.37
